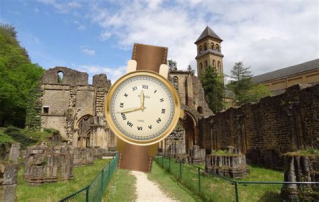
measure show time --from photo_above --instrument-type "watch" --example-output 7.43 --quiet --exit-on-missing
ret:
11.42
